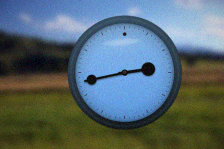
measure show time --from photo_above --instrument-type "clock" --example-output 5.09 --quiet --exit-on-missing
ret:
2.43
